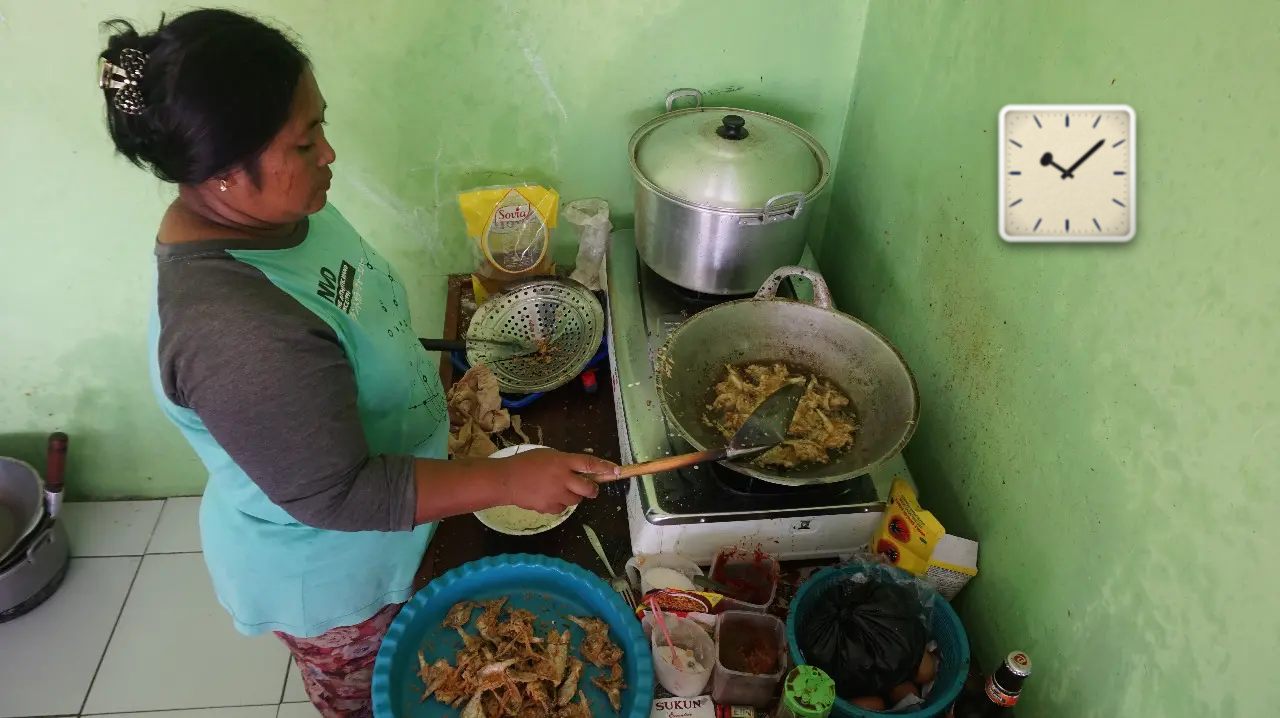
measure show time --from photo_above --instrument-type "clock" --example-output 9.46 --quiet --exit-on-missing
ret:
10.08
